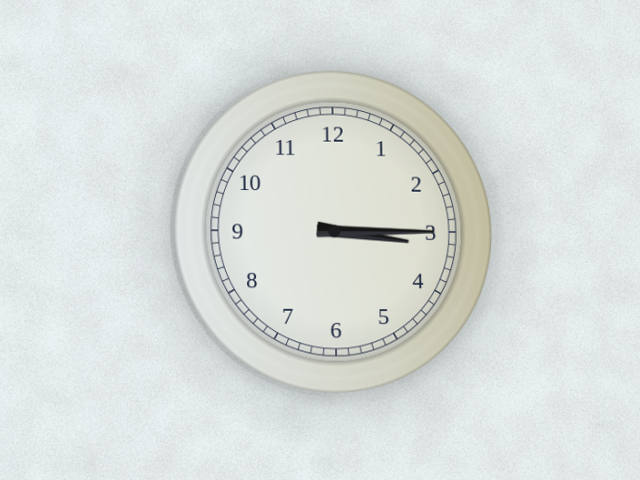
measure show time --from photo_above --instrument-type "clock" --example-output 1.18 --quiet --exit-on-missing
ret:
3.15
